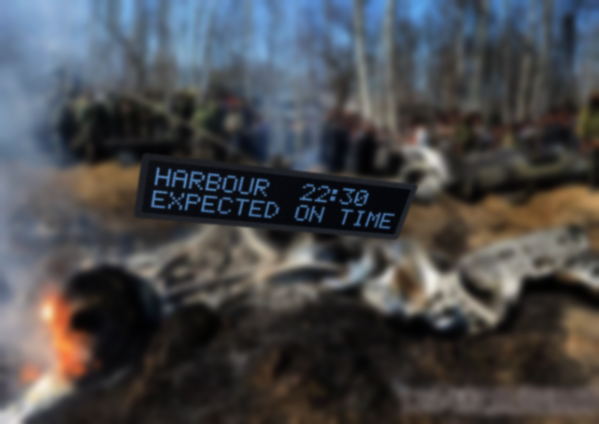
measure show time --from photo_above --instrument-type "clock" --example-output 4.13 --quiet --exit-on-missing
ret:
22.30
